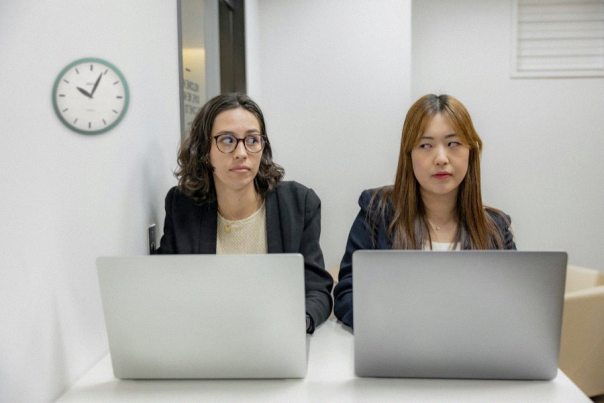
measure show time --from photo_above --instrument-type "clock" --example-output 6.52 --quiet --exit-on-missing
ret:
10.04
